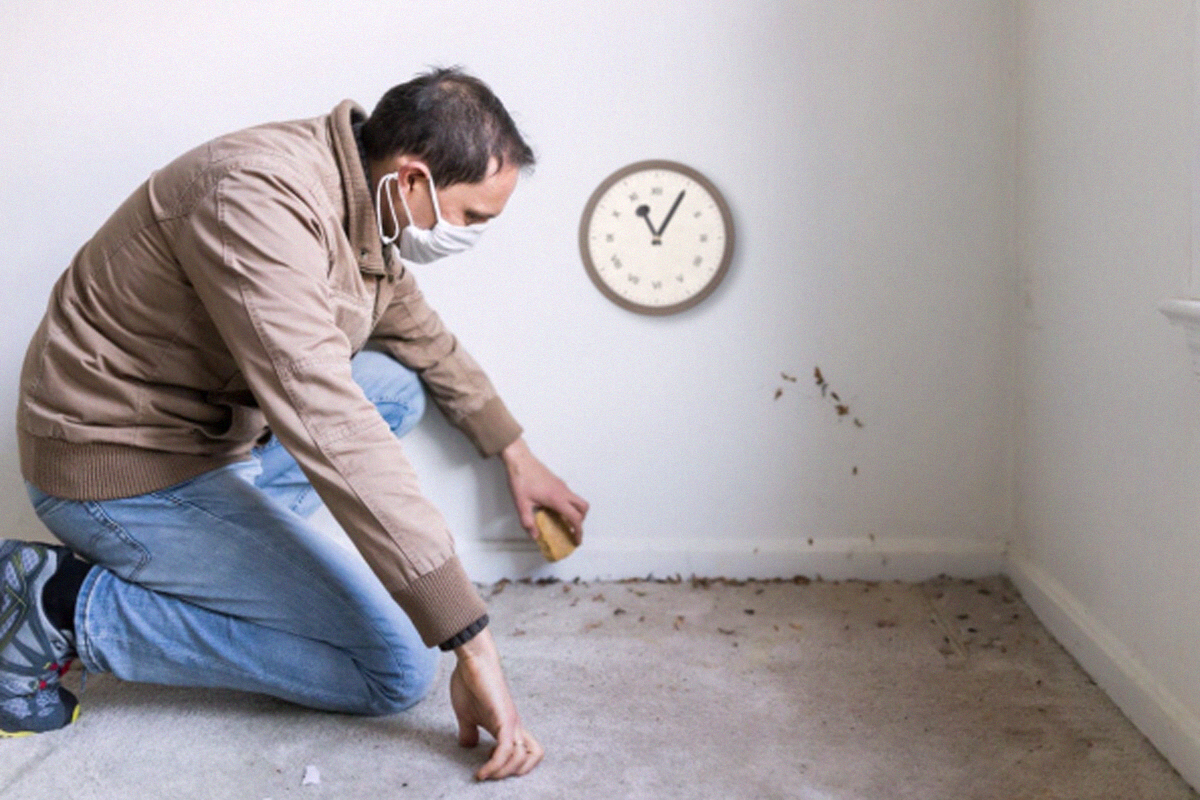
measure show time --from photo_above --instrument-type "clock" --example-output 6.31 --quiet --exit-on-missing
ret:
11.05
